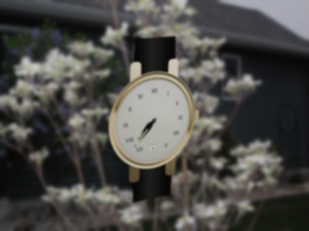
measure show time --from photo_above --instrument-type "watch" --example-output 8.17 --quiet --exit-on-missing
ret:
7.37
